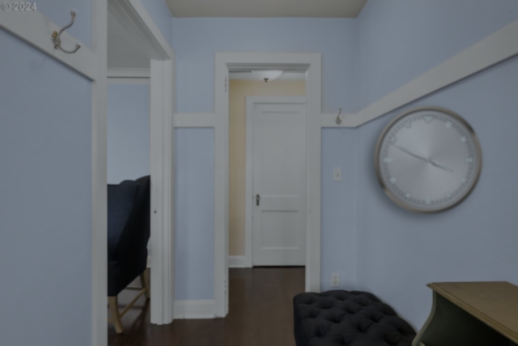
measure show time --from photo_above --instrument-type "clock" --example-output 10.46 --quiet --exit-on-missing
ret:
3.49
